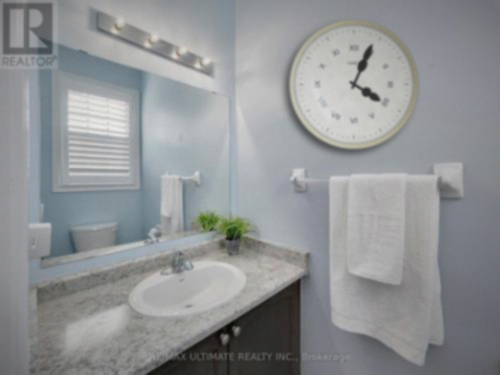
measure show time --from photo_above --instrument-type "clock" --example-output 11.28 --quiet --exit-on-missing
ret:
4.04
